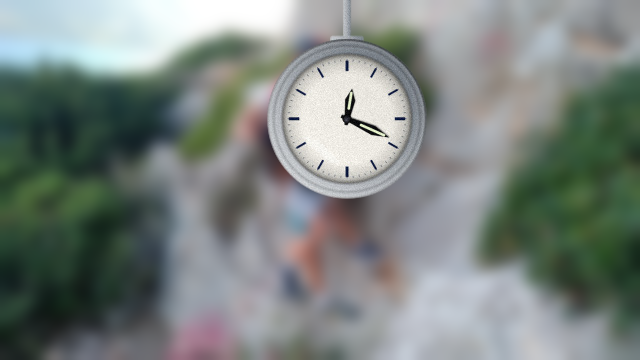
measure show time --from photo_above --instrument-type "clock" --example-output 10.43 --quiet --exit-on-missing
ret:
12.19
